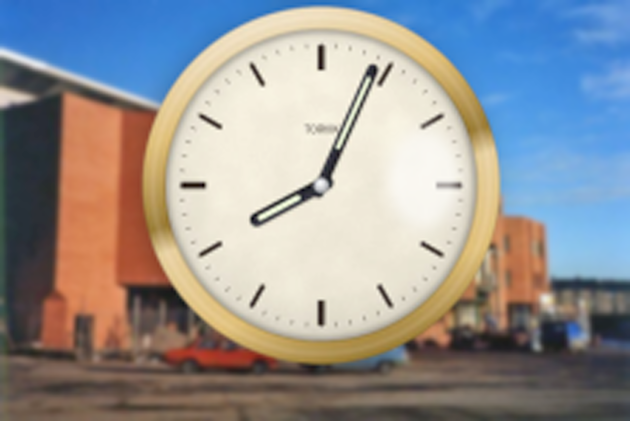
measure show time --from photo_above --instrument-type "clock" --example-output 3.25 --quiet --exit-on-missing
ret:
8.04
